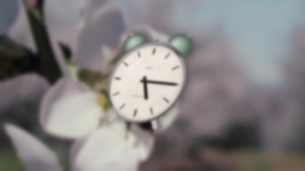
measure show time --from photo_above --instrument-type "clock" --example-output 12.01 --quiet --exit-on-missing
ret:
5.15
